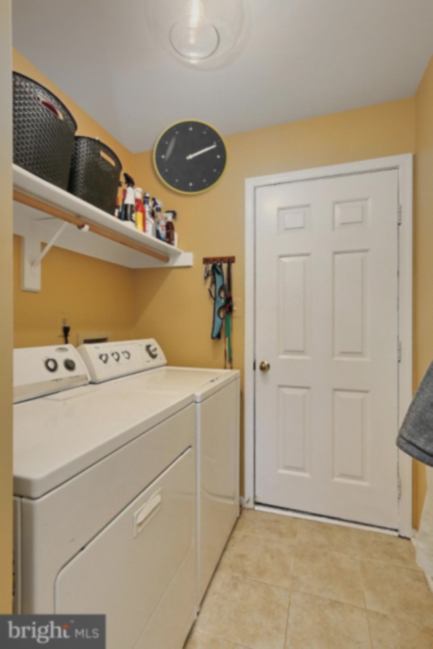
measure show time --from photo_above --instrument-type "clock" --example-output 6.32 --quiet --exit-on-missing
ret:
2.11
